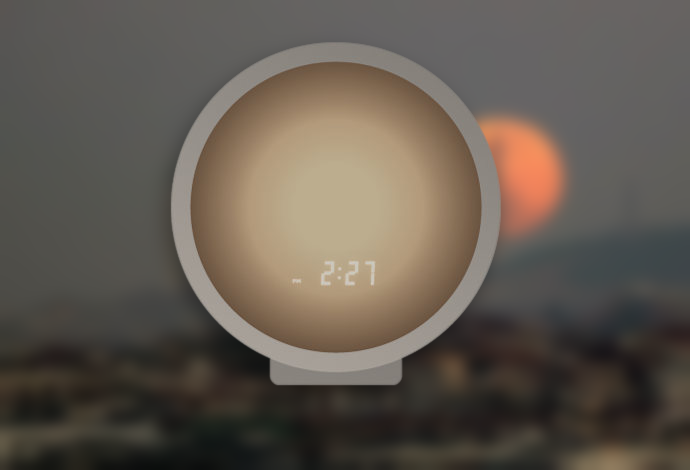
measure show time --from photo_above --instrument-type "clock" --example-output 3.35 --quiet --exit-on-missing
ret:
2.27
